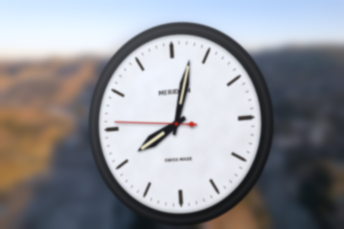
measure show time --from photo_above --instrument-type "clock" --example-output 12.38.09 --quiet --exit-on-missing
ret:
8.02.46
